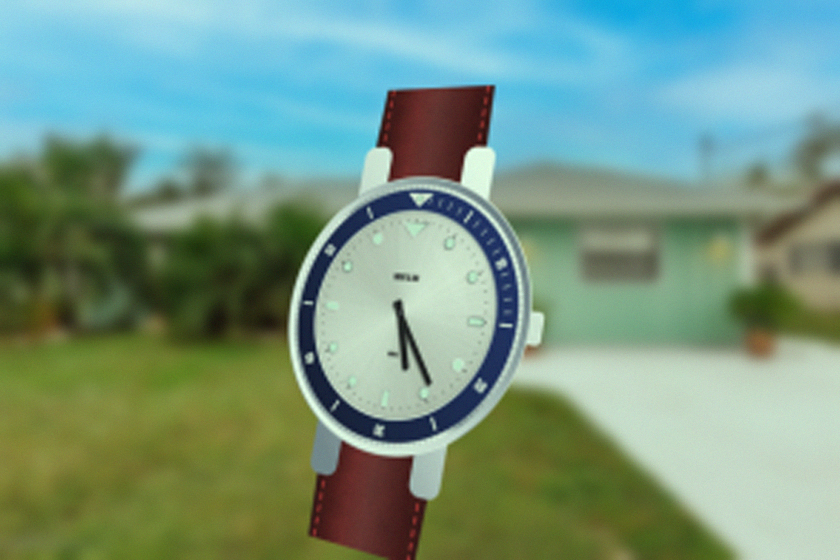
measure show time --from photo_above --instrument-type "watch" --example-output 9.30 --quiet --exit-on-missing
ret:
5.24
